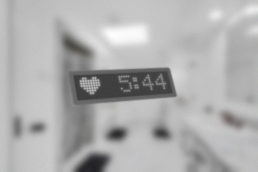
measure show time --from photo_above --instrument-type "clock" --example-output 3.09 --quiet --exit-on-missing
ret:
5.44
